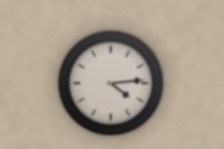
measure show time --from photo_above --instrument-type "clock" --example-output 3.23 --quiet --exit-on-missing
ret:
4.14
